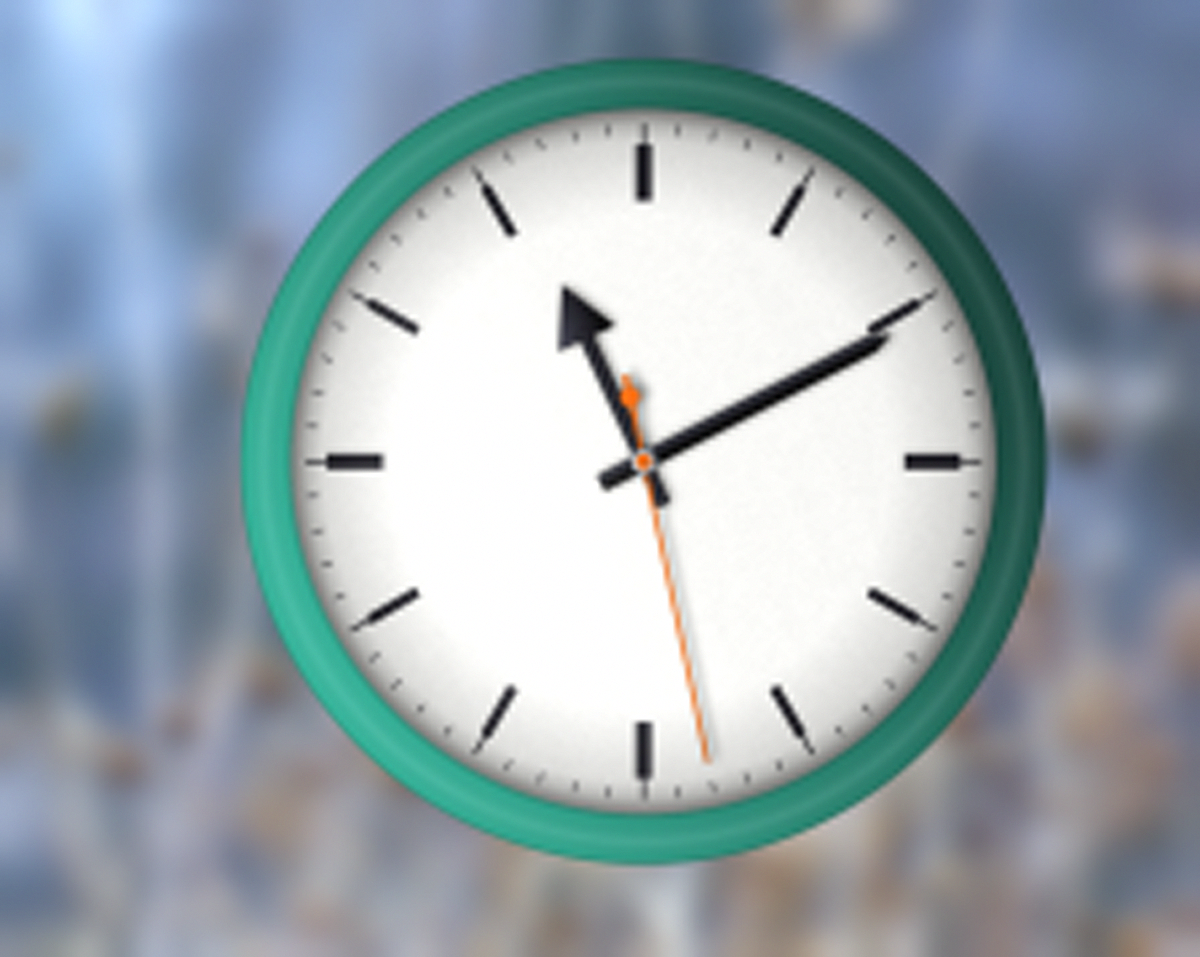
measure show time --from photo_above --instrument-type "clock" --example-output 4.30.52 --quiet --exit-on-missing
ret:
11.10.28
